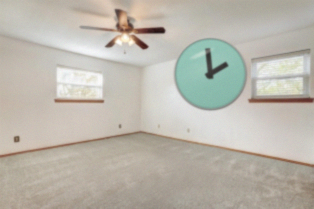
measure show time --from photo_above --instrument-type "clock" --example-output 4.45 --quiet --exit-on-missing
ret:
1.59
